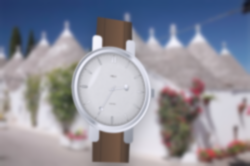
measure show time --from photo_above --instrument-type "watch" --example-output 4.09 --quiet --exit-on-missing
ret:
2.35
